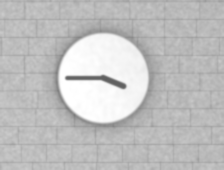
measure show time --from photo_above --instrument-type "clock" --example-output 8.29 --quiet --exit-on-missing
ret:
3.45
